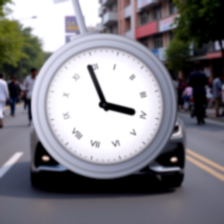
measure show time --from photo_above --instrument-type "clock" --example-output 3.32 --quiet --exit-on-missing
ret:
3.59
